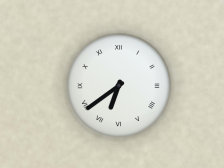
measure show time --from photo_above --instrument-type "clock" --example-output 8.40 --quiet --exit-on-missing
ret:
6.39
